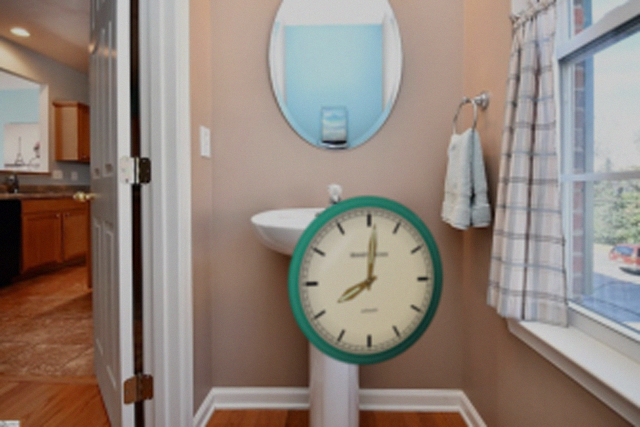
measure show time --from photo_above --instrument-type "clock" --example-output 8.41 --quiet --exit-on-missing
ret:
8.01
